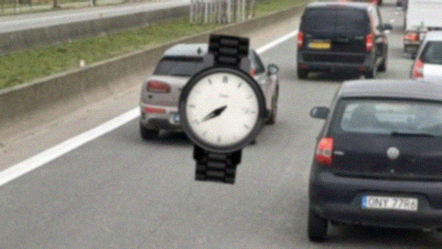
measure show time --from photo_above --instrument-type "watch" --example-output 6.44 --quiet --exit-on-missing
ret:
7.39
